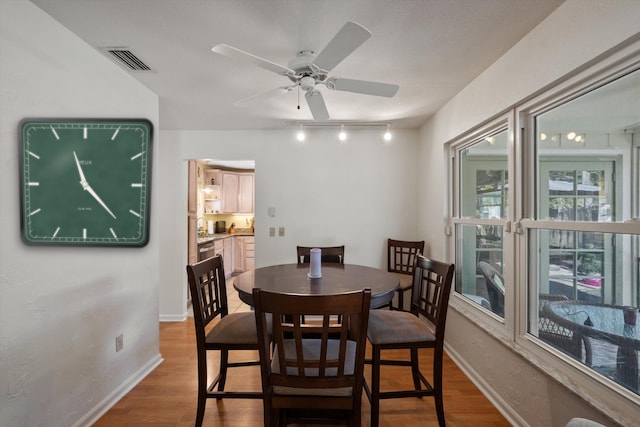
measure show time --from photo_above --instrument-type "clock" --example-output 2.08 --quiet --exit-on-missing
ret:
11.23
